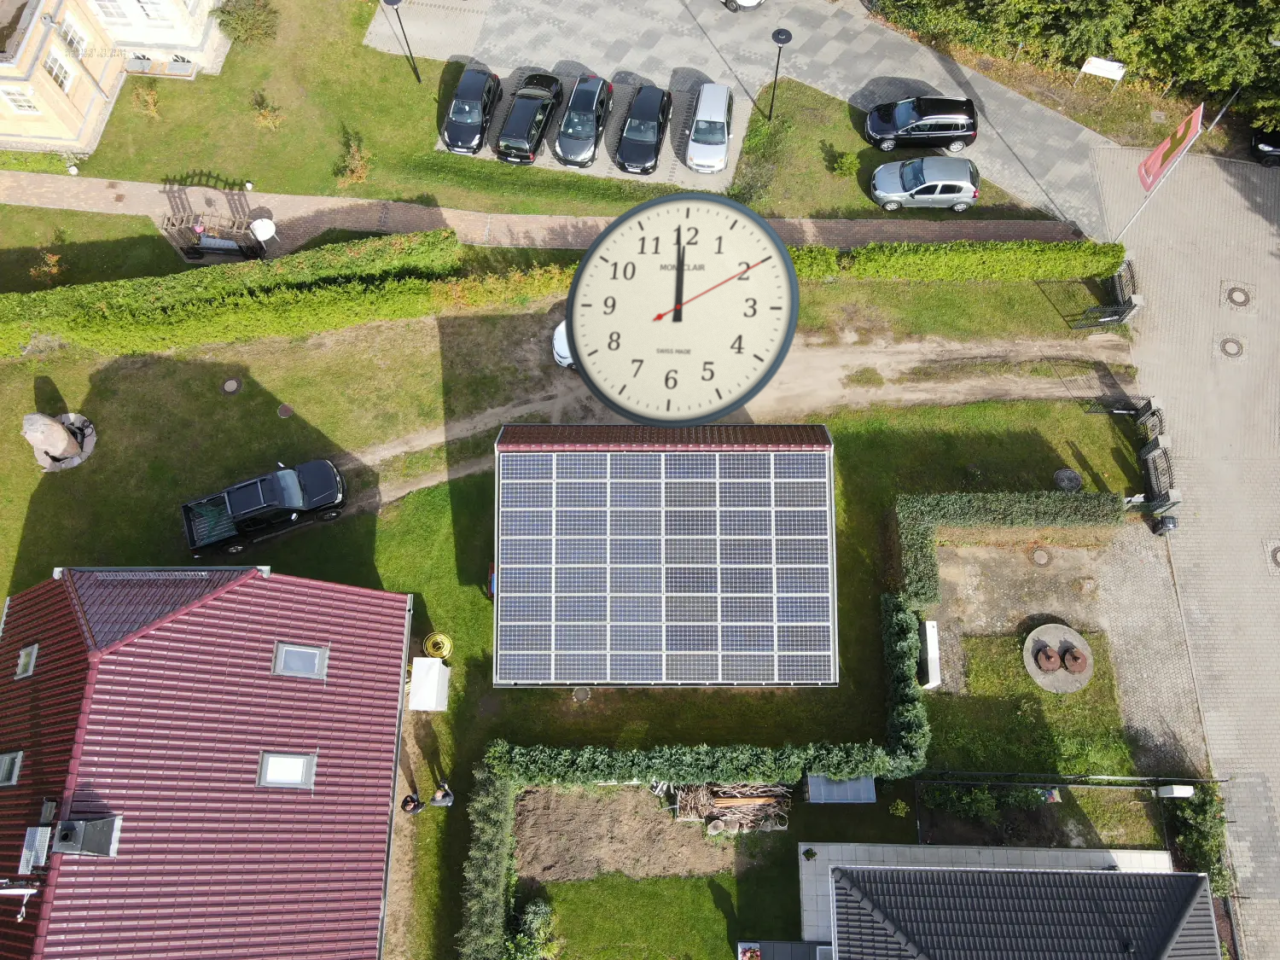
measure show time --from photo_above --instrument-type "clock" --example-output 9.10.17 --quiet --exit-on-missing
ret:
11.59.10
